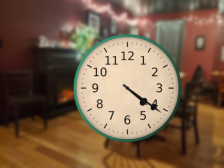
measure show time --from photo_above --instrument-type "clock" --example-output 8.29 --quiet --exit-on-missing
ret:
4.21
